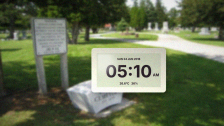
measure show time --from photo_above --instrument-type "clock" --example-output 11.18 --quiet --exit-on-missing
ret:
5.10
